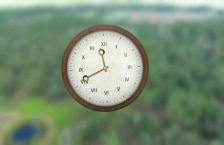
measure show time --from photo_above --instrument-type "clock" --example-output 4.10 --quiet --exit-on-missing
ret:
11.41
